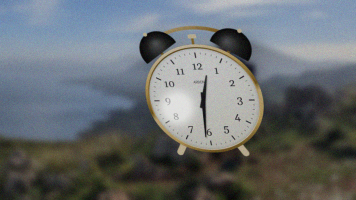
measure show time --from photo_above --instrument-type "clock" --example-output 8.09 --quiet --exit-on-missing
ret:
12.31
